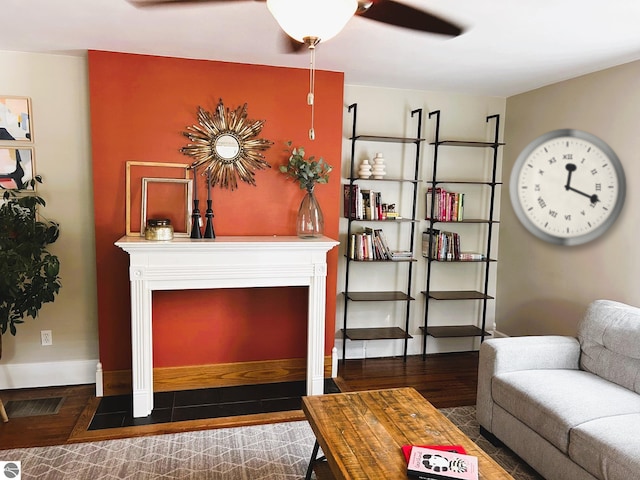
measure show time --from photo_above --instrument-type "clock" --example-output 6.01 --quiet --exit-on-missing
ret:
12.19
